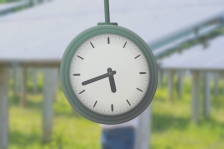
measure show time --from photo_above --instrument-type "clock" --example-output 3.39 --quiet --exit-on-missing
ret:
5.42
